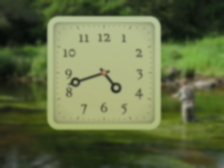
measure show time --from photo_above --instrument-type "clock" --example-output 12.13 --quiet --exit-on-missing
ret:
4.42
